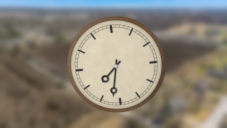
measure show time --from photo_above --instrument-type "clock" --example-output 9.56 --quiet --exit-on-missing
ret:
7.32
